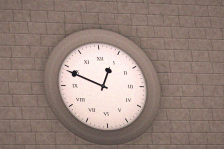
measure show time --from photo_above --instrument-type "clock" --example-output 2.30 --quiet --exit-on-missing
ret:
12.49
